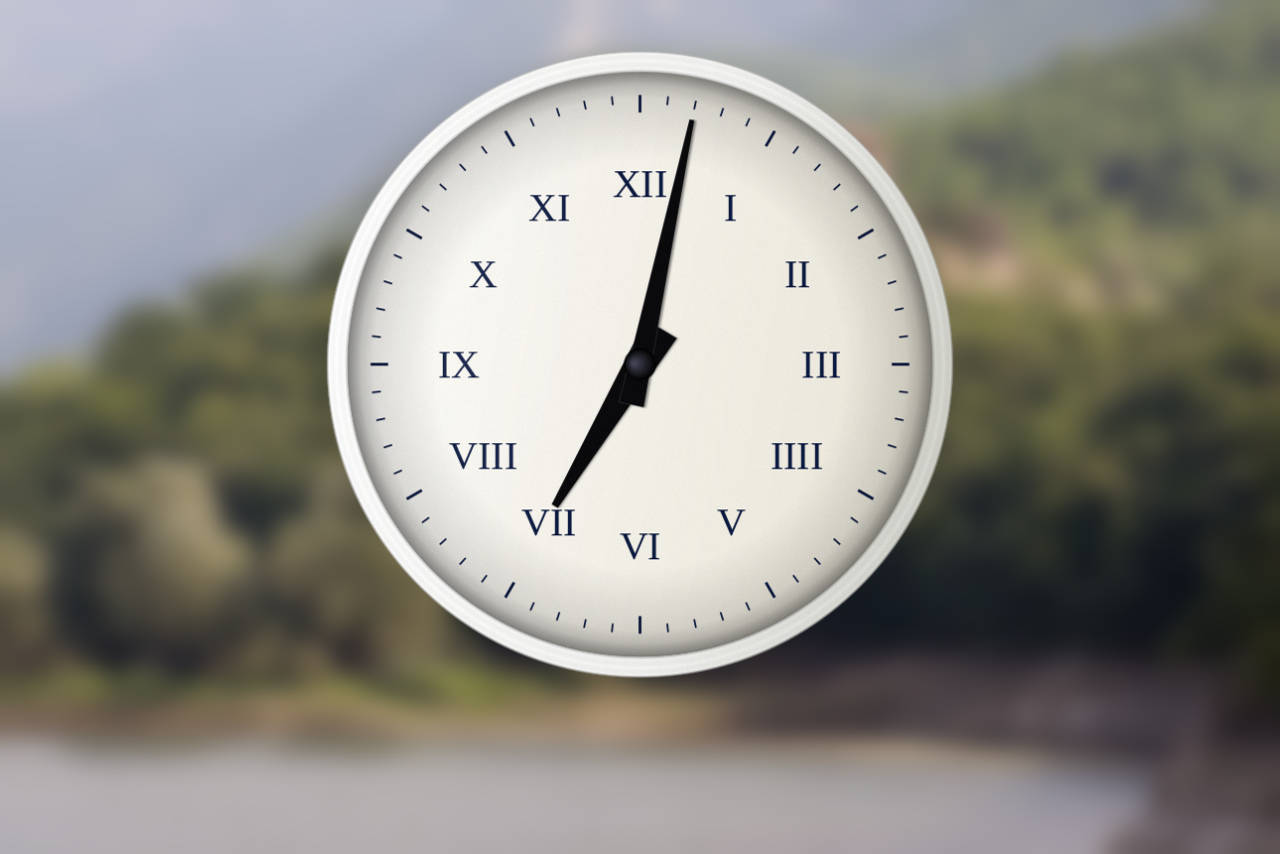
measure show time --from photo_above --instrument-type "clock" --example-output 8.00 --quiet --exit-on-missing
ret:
7.02
